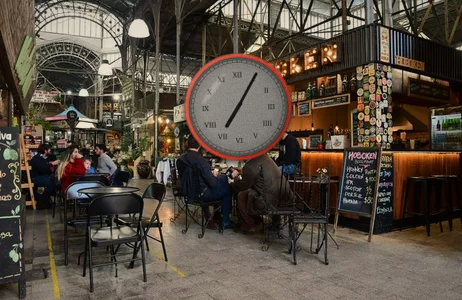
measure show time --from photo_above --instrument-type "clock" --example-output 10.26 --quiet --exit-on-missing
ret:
7.05
